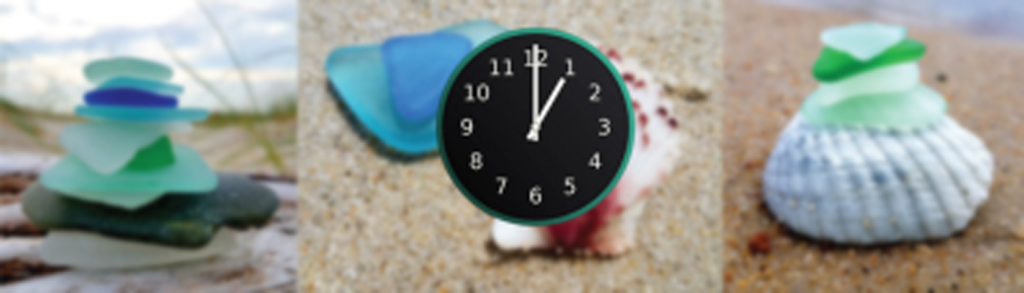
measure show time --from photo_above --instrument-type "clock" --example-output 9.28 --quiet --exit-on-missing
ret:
1.00
